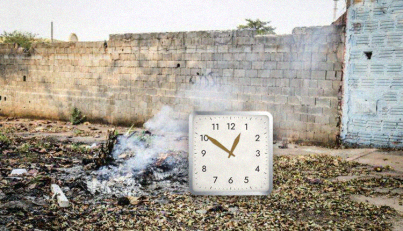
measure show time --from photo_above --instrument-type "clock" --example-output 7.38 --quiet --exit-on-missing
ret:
12.51
